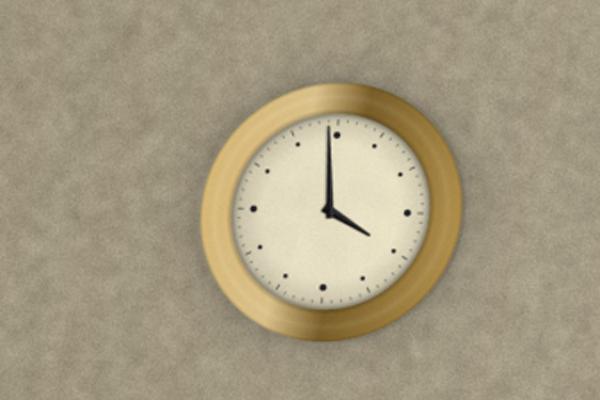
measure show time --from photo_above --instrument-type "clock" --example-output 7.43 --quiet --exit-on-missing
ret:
3.59
